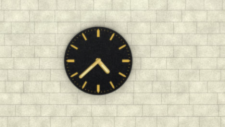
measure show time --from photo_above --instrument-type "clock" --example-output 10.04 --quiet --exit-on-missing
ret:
4.38
